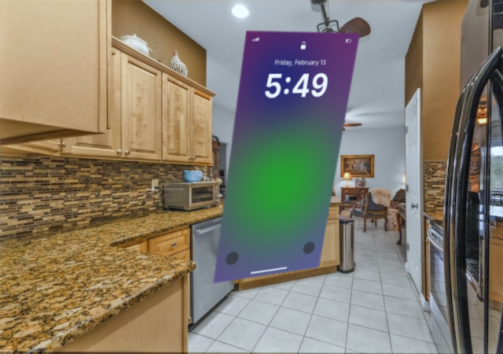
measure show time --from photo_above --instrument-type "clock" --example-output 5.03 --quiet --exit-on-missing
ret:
5.49
